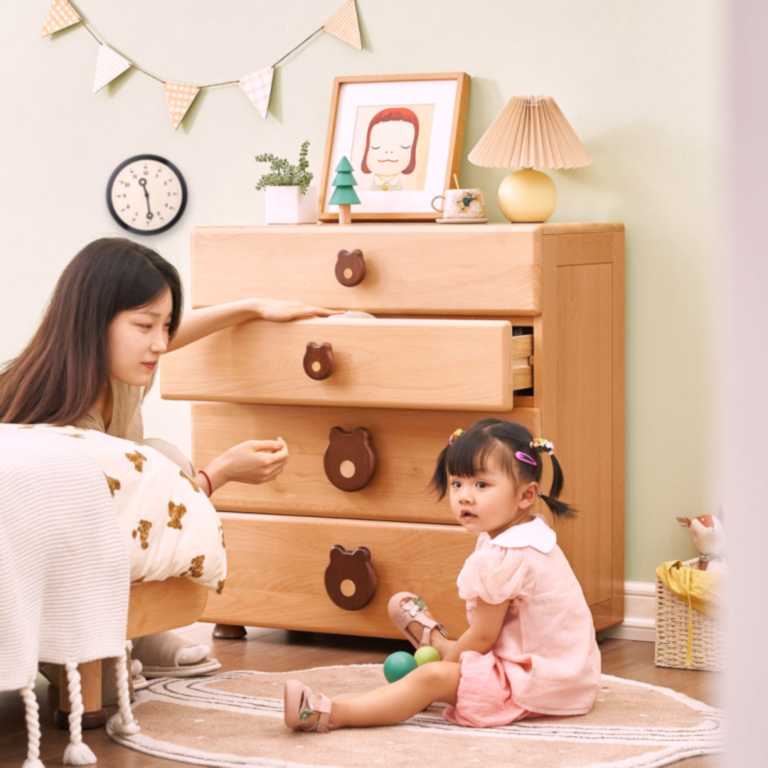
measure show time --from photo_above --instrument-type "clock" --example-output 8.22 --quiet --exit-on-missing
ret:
11.29
